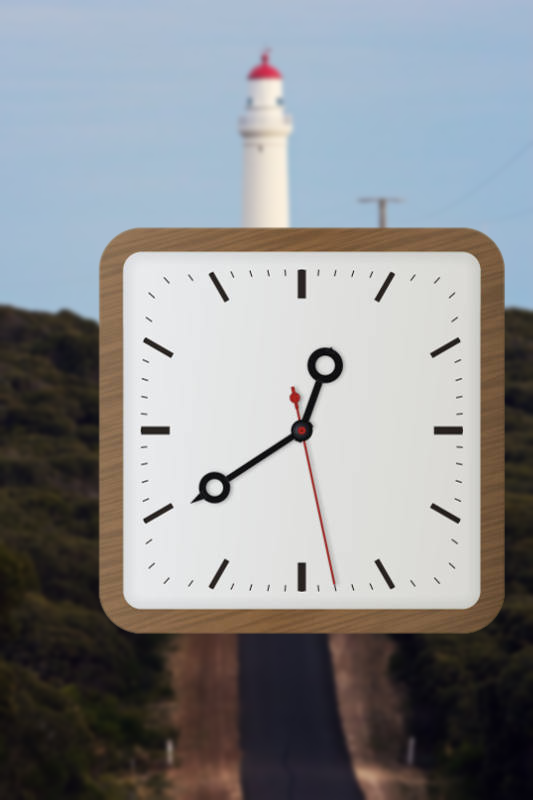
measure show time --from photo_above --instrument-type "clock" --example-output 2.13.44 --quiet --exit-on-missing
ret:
12.39.28
